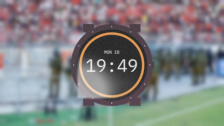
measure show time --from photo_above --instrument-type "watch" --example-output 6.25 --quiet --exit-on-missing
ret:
19.49
